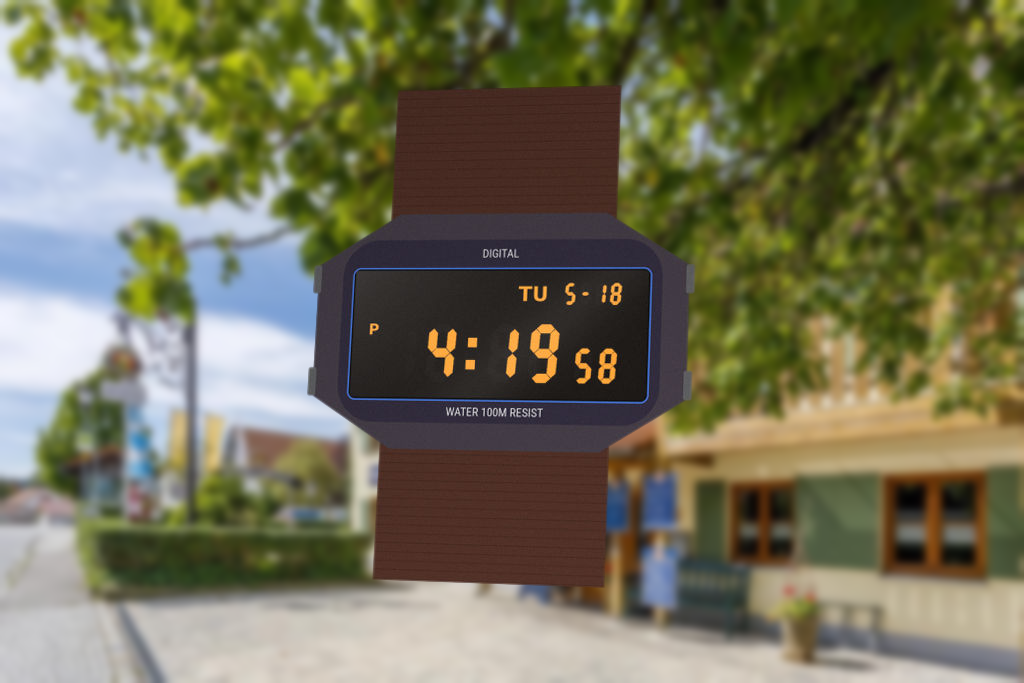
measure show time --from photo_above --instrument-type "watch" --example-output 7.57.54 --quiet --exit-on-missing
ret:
4.19.58
